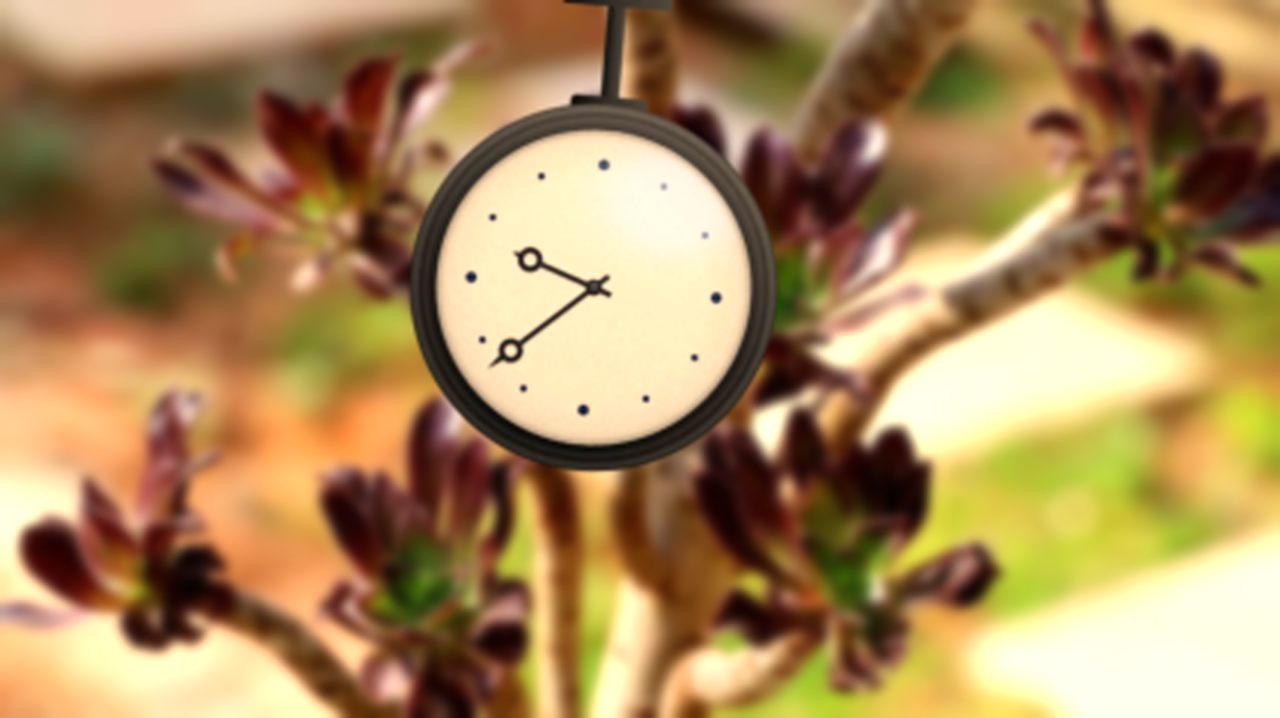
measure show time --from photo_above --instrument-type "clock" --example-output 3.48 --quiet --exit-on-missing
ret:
9.38
